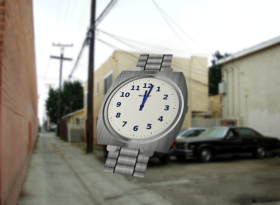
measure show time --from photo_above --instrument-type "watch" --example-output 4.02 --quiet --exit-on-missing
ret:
12.02
